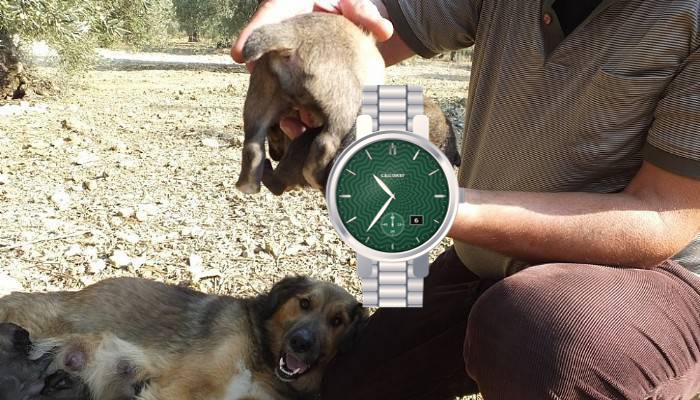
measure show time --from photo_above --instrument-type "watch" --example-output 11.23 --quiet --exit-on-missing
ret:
10.36
